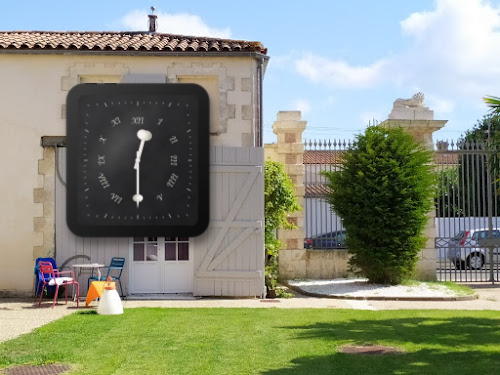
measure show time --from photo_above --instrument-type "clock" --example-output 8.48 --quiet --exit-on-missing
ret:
12.30
